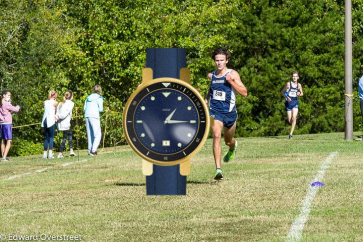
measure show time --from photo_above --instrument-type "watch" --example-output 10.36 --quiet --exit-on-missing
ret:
1.15
